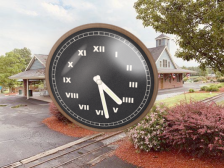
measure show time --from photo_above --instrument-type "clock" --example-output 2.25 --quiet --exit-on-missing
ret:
4.28
